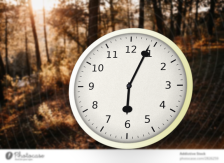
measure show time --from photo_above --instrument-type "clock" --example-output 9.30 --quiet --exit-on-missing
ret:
6.04
